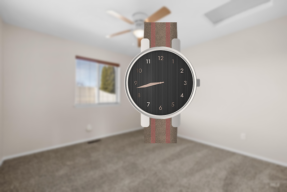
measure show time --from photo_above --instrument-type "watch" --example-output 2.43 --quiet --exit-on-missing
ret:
8.43
